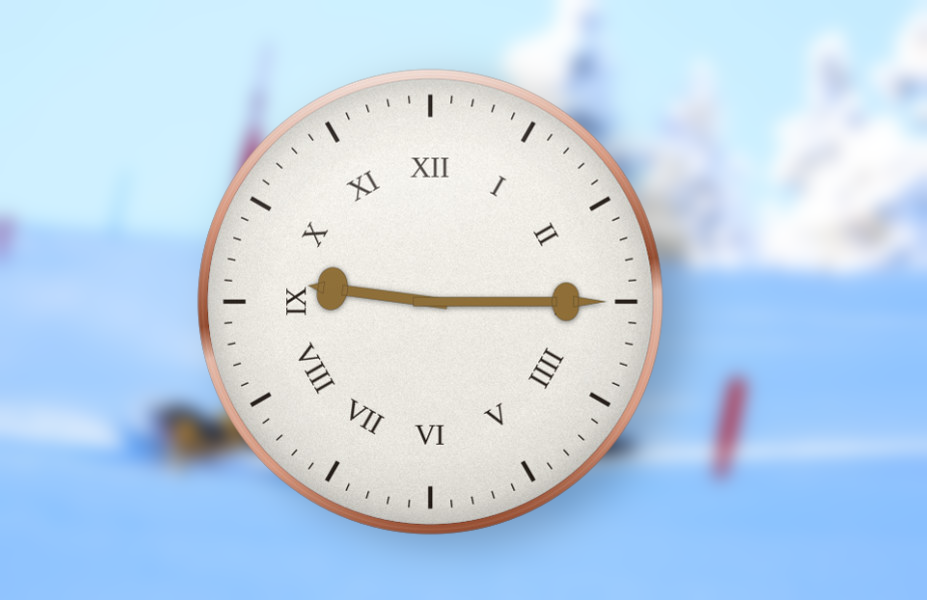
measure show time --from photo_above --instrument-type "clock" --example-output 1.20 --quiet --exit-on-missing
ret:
9.15
